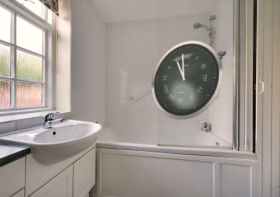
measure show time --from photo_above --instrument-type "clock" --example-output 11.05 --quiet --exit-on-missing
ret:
10.58
